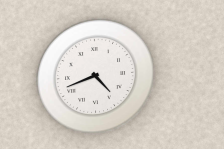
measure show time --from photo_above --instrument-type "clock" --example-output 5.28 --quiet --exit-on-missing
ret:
4.42
